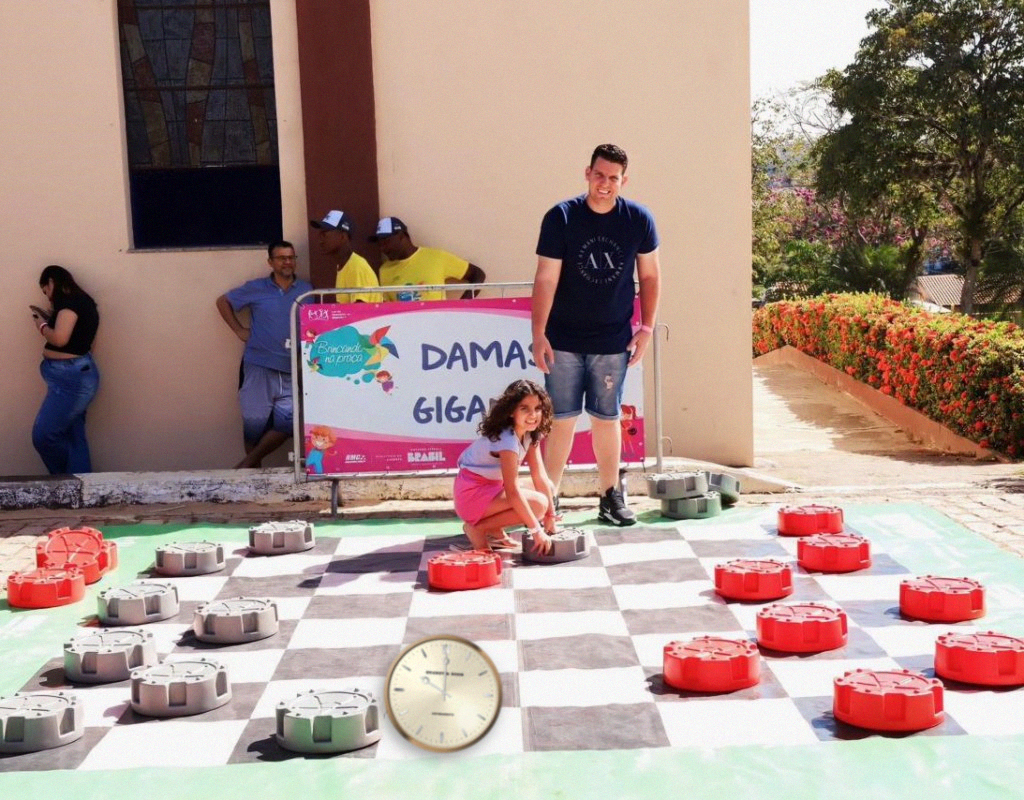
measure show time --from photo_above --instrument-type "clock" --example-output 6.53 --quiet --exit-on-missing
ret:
10.00
